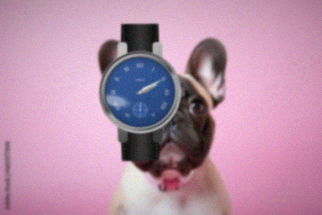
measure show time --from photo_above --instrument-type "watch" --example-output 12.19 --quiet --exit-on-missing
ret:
2.10
